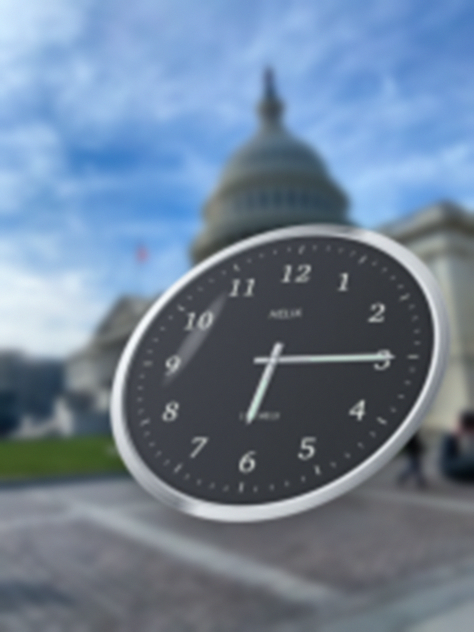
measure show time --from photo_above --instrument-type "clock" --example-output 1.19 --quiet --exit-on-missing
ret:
6.15
